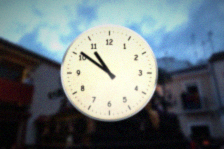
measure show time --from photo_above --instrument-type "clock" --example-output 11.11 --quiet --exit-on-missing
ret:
10.51
